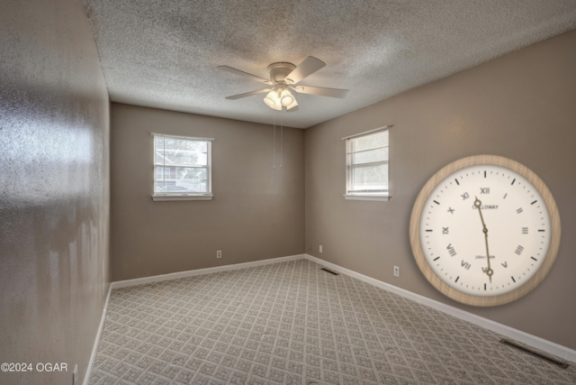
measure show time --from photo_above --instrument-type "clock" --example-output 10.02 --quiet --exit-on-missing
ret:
11.29
